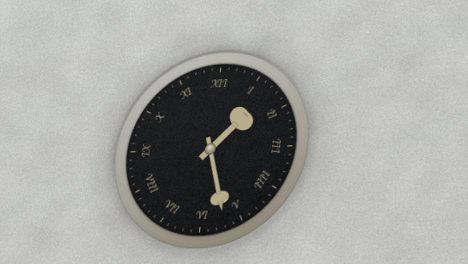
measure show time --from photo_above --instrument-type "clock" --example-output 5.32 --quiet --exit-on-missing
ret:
1.27
